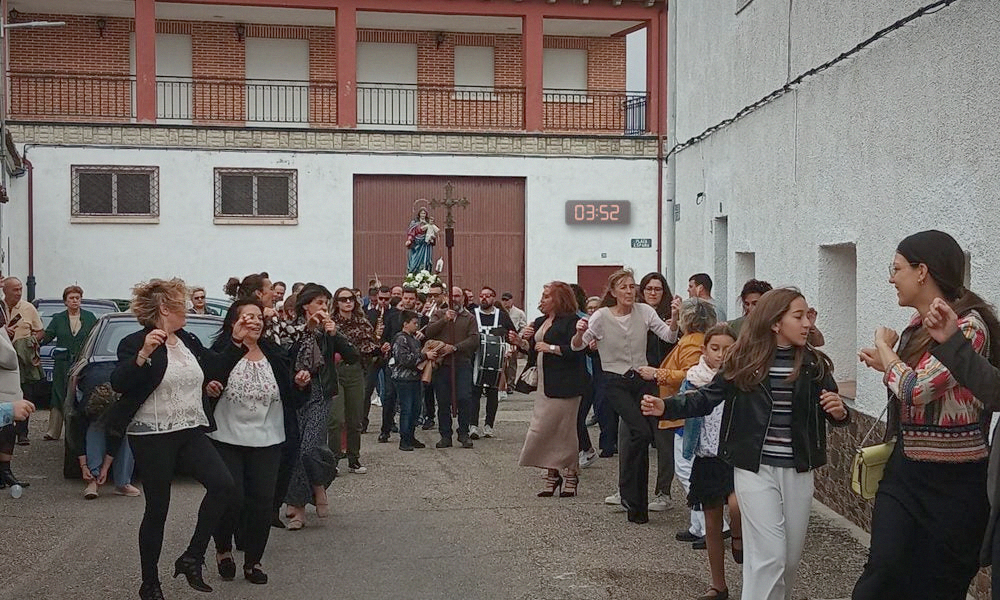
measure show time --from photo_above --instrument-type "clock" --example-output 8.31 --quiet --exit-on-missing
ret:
3.52
